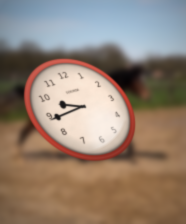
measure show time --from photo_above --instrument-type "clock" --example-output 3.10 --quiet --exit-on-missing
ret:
9.44
